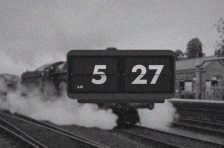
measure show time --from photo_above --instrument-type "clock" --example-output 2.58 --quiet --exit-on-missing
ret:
5.27
